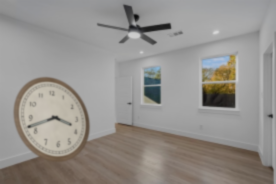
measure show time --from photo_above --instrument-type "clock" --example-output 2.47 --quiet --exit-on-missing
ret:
3.42
